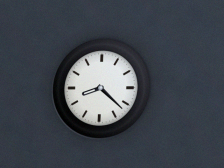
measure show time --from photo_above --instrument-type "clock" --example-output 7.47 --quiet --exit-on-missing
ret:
8.22
